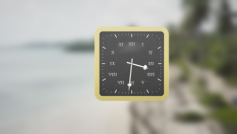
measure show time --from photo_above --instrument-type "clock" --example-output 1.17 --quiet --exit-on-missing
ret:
3.31
